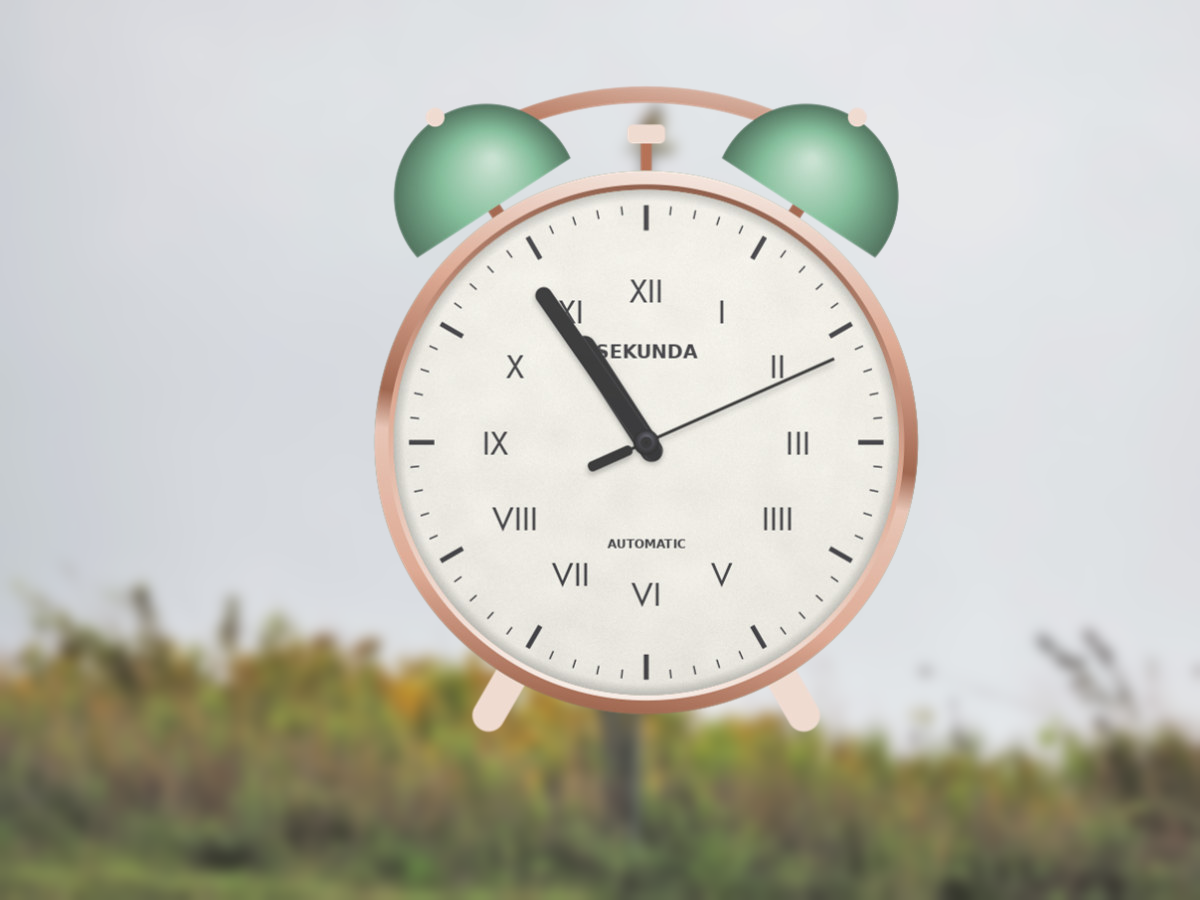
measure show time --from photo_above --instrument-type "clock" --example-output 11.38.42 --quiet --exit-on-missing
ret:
10.54.11
